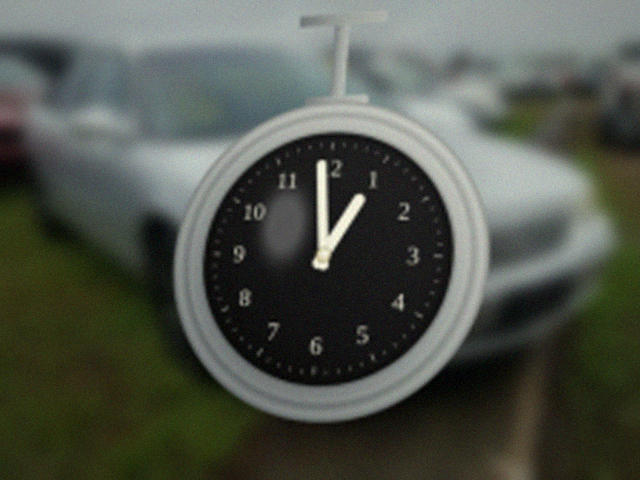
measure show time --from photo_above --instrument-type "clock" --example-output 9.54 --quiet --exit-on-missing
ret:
12.59
